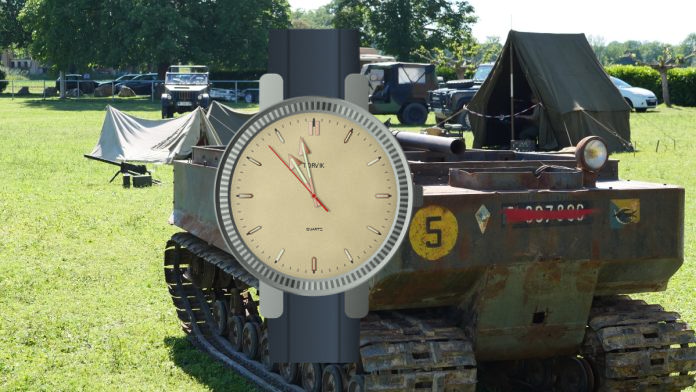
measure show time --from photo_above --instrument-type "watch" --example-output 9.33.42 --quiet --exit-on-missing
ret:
10.57.53
